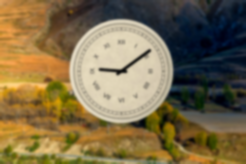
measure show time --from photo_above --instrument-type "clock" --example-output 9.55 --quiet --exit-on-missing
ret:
9.09
